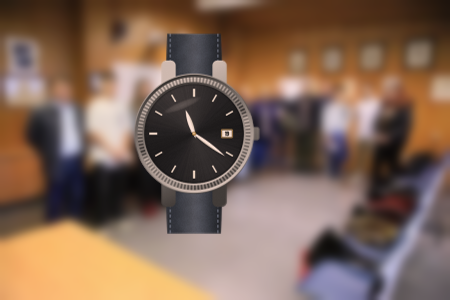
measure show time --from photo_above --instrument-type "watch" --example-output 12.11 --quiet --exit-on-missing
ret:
11.21
